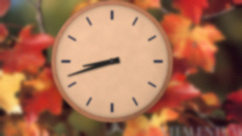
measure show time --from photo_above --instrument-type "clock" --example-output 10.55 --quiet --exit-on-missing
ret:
8.42
